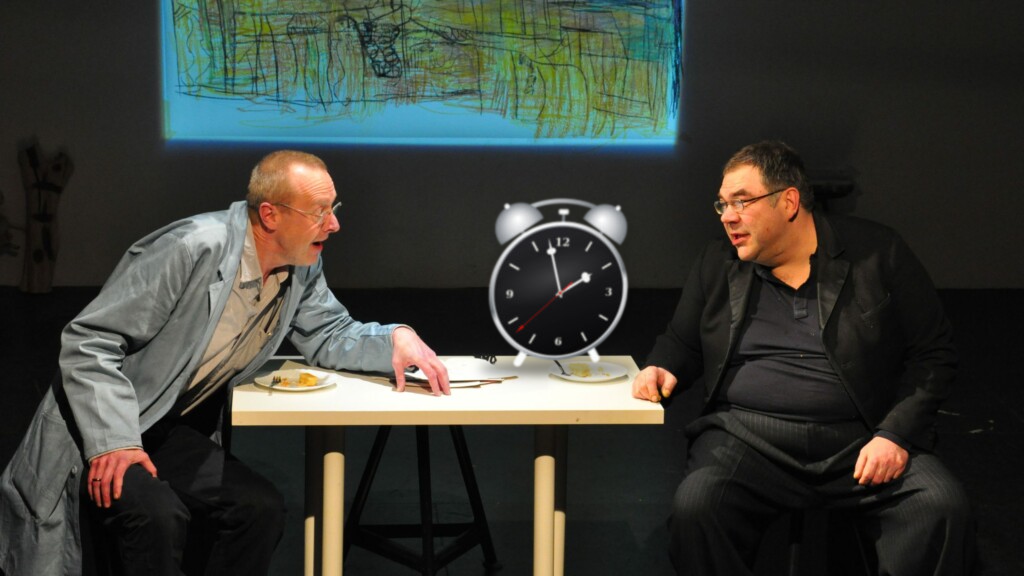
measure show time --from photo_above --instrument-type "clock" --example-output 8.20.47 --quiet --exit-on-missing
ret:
1.57.38
